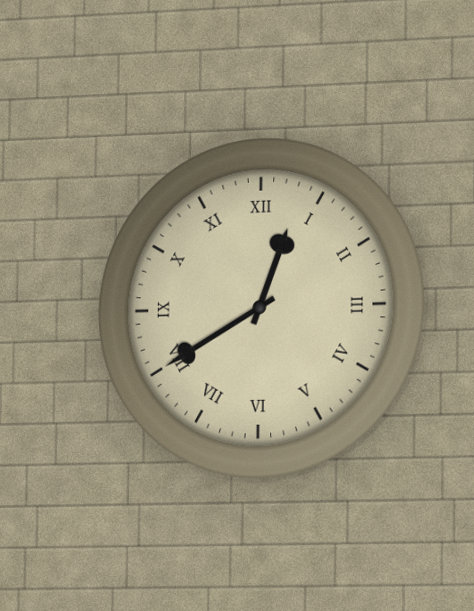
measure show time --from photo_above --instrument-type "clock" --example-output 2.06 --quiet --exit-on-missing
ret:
12.40
